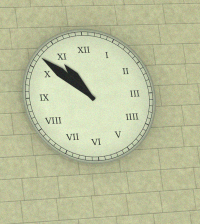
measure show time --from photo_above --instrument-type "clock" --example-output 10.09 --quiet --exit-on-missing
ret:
10.52
